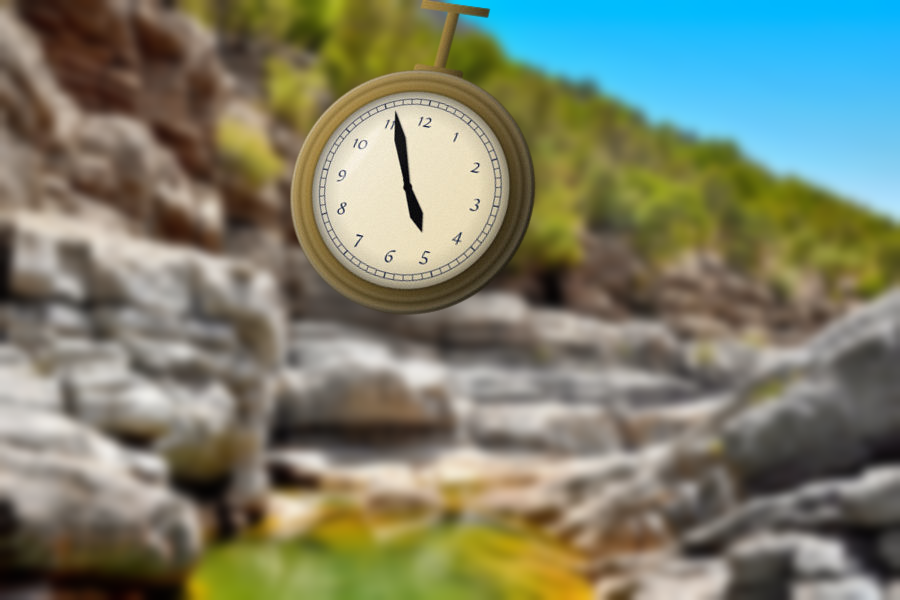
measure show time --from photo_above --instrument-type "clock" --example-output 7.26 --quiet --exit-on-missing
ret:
4.56
